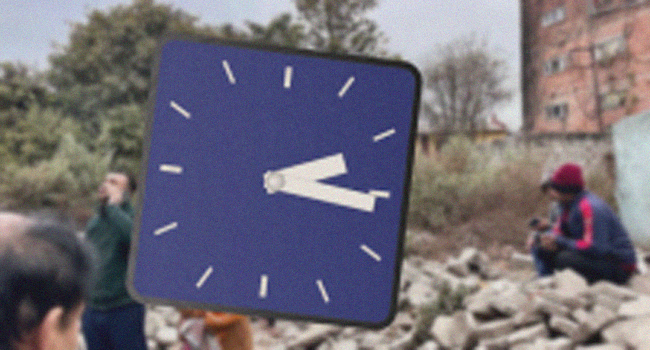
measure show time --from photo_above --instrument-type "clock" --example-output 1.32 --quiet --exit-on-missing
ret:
2.16
